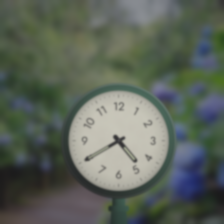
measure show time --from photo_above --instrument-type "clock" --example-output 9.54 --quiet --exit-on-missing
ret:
4.40
